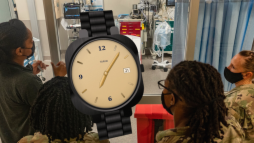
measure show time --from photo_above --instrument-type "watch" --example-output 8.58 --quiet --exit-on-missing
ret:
7.07
